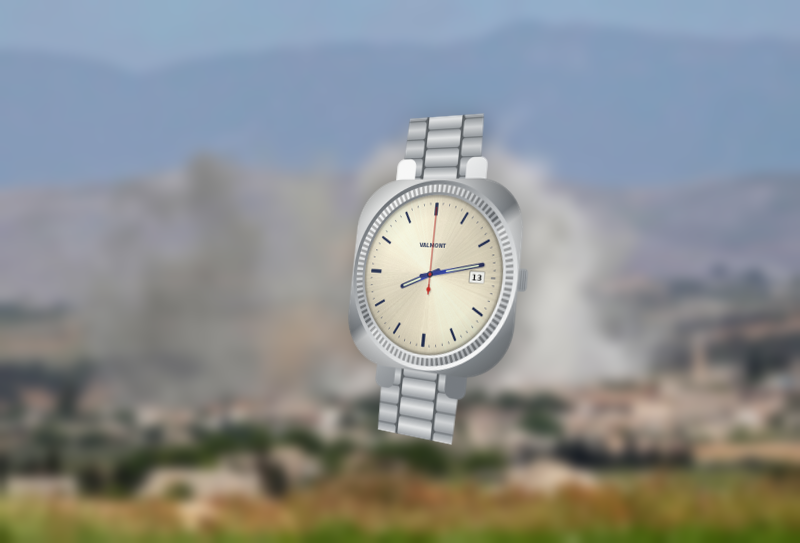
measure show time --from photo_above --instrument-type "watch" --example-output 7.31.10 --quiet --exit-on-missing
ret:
8.13.00
